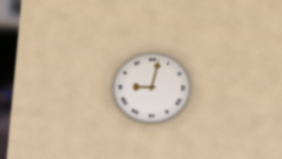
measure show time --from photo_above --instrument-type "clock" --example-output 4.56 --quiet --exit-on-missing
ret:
9.02
